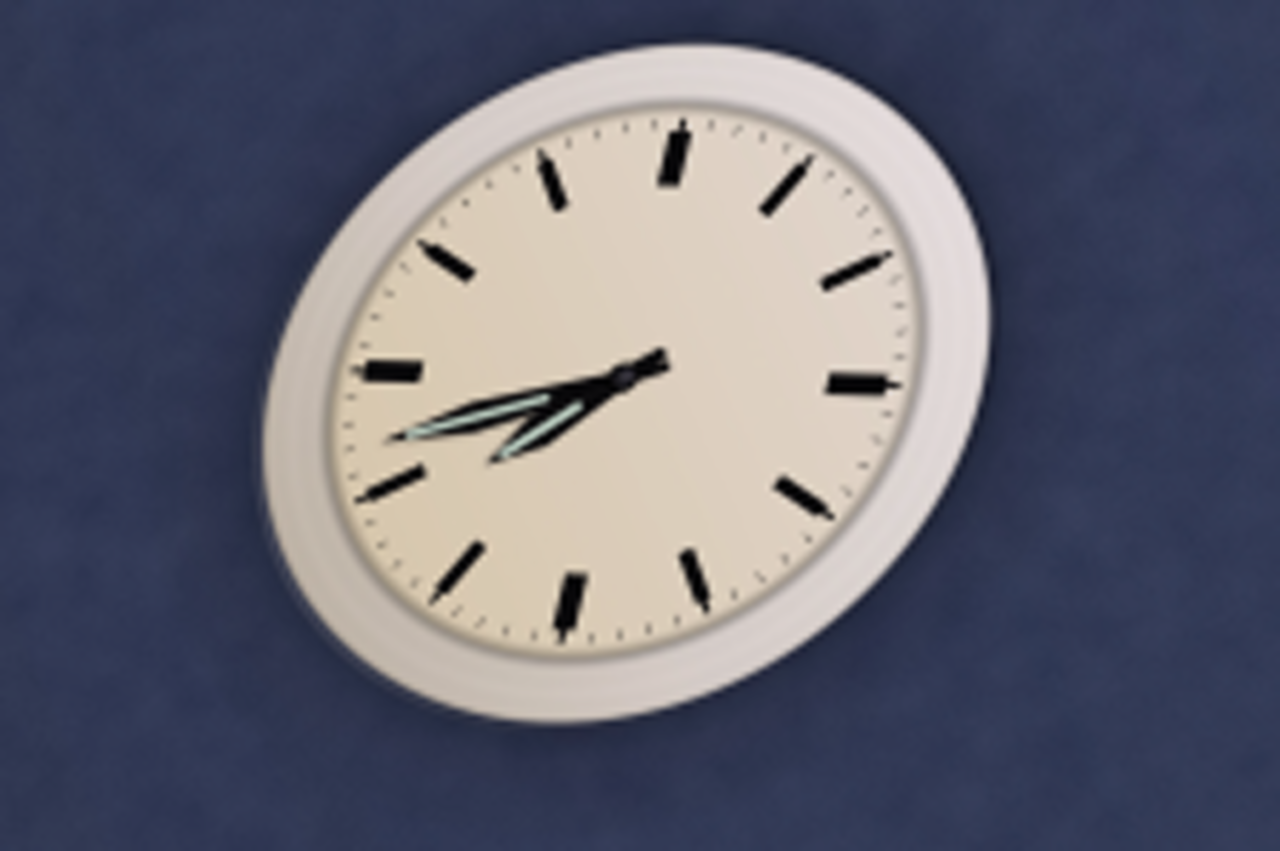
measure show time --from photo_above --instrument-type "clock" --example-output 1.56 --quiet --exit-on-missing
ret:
7.42
